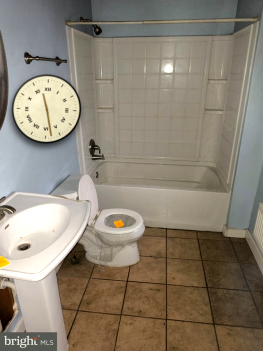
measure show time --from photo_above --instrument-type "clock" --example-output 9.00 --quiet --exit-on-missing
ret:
11.28
